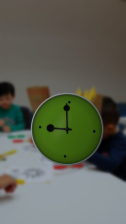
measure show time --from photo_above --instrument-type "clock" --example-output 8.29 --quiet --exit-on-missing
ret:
8.59
